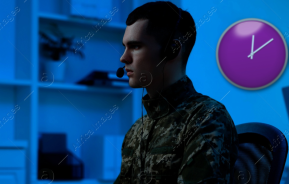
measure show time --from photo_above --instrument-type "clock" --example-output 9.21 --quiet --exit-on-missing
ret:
12.09
